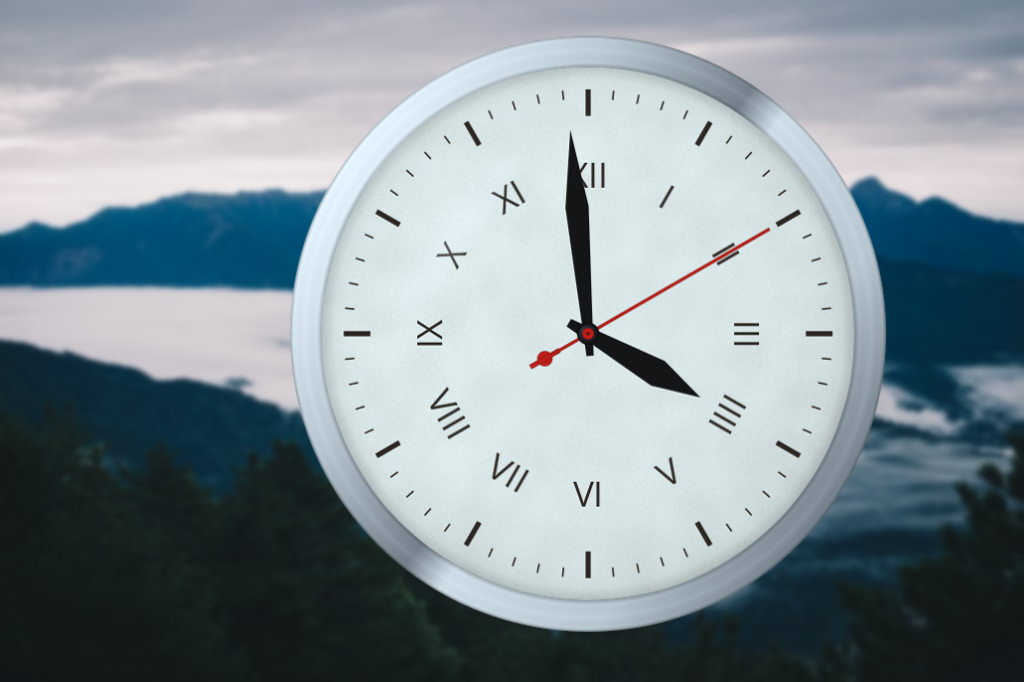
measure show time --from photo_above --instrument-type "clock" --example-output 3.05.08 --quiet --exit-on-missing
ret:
3.59.10
